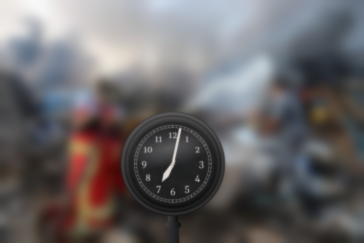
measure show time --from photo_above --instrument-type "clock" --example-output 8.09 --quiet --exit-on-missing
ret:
7.02
